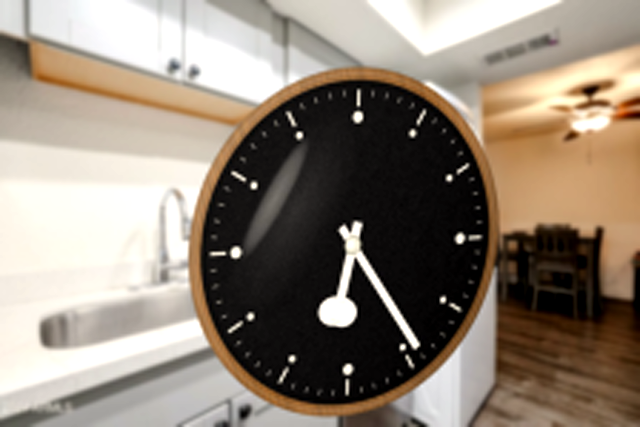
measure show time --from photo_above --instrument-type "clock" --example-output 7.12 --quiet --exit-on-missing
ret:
6.24
